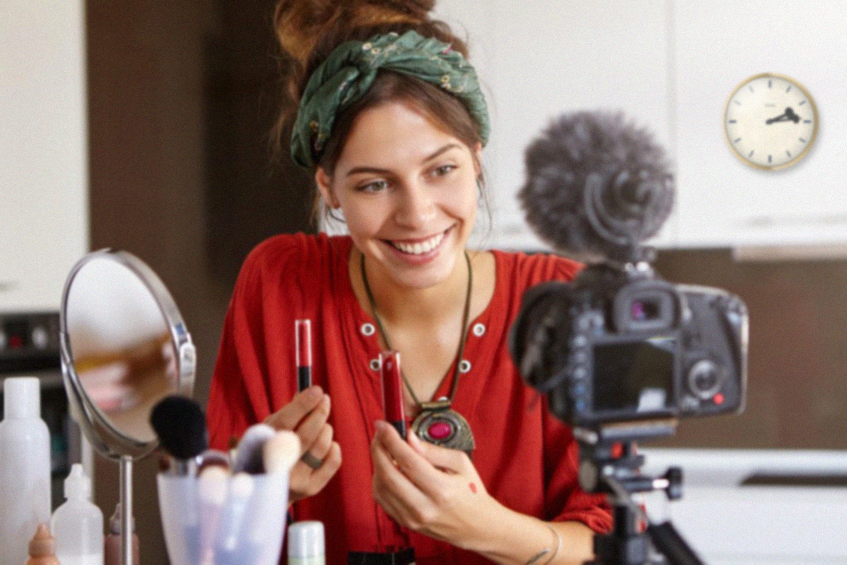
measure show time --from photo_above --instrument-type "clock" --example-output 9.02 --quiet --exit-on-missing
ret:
2.14
